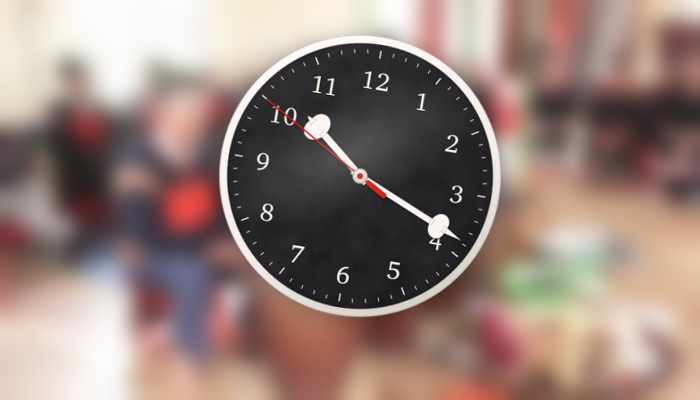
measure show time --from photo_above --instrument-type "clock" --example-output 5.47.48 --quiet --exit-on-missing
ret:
10.18.50
